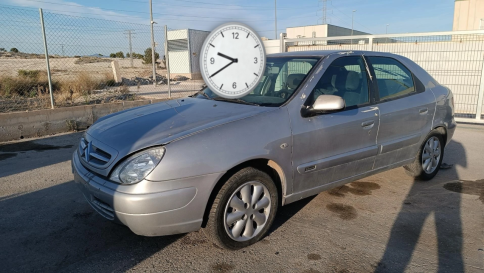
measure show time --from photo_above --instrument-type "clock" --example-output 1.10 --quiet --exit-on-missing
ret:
9.40
